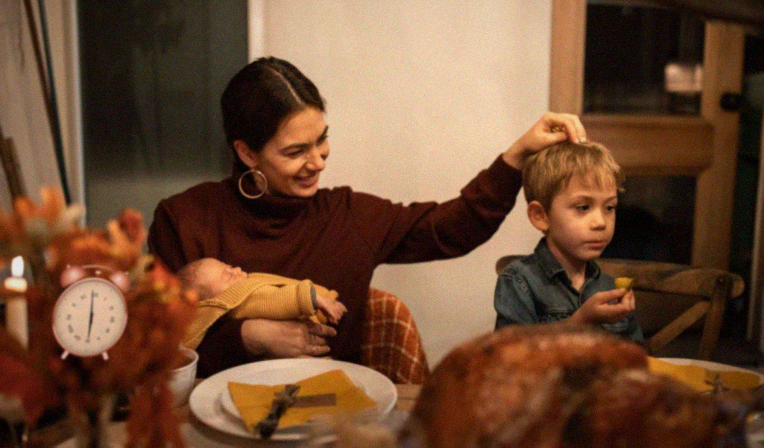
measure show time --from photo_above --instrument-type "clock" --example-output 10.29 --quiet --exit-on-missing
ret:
5.59
